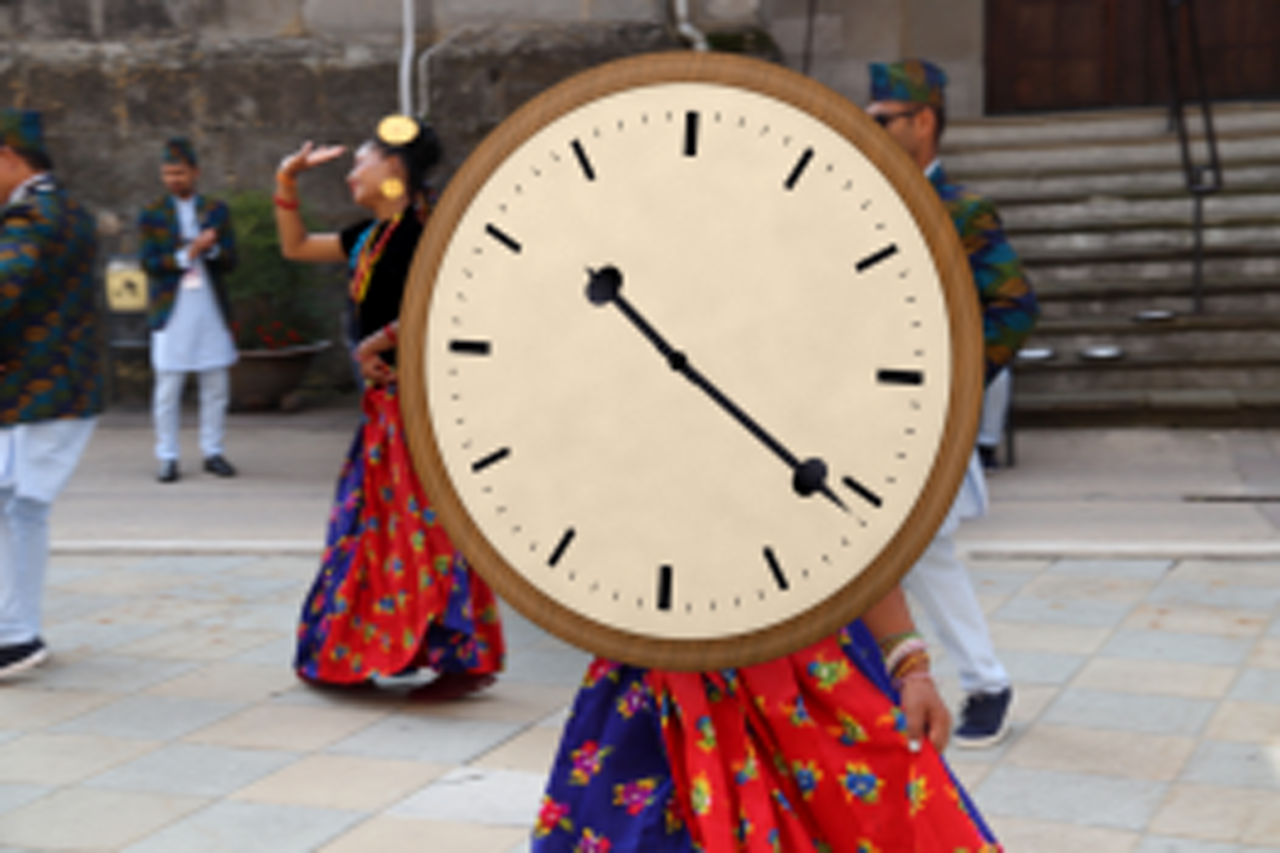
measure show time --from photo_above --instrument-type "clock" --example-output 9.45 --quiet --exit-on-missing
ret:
10.21
